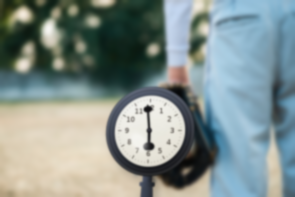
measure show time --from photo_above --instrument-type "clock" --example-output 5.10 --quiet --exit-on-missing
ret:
5.59
